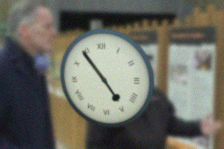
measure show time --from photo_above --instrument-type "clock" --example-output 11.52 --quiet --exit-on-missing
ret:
4.54
